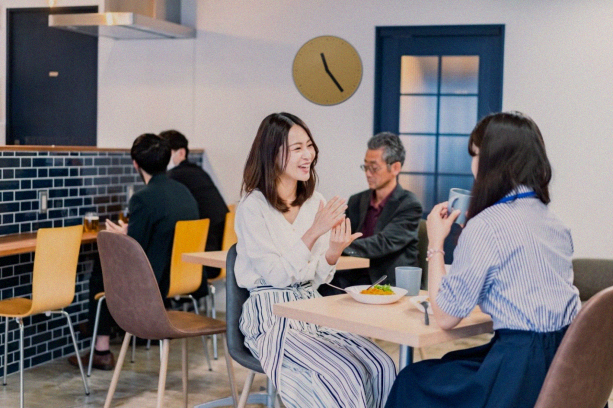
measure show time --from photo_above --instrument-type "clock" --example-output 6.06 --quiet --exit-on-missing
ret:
11.24
